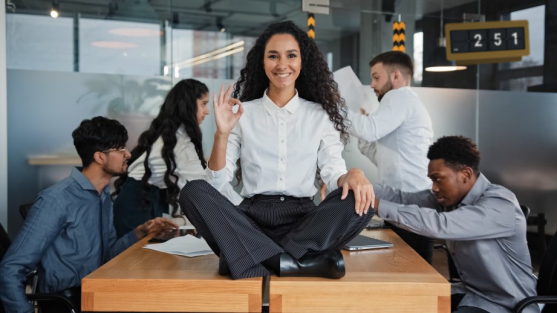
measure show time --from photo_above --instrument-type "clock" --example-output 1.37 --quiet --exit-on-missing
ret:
2.51
